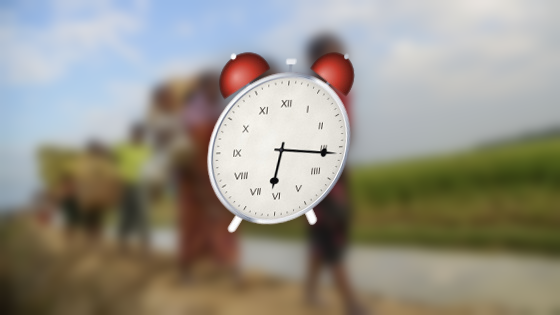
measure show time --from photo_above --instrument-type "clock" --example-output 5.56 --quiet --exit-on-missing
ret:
6.16
